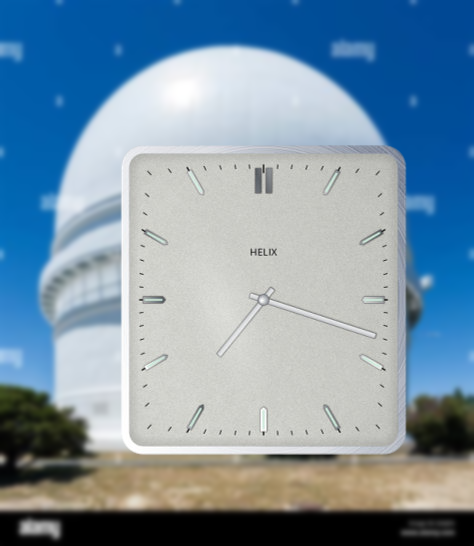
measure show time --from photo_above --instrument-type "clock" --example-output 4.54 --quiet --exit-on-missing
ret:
7.18
